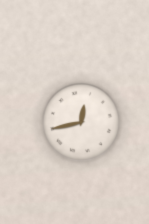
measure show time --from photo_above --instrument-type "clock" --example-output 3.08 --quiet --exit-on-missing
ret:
12.45
